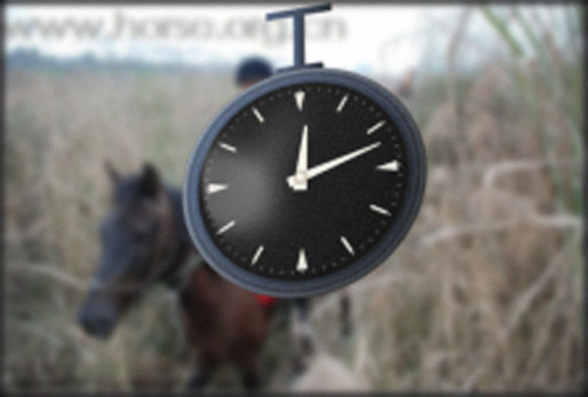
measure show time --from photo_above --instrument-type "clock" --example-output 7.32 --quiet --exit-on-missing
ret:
12.12
